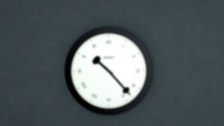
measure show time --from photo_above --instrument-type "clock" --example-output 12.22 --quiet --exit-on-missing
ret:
10.23
